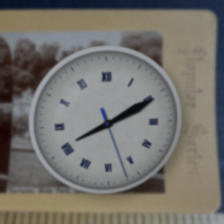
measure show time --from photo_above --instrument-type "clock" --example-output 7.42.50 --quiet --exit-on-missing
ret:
8.10.27
